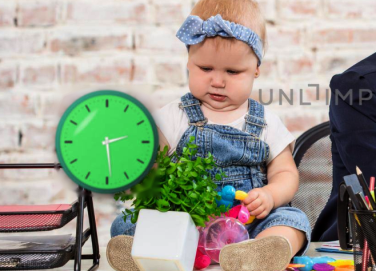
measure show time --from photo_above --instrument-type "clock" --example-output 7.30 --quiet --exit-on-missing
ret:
2.29
